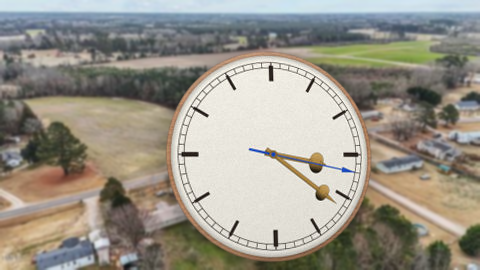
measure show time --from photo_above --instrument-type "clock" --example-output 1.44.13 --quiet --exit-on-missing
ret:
3.21.17
